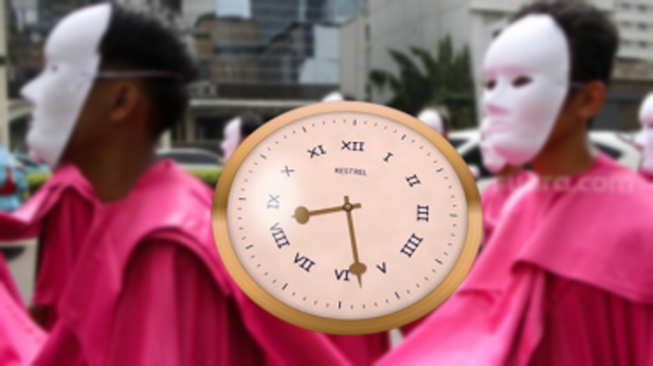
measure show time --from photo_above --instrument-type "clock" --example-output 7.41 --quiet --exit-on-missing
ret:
8.28
